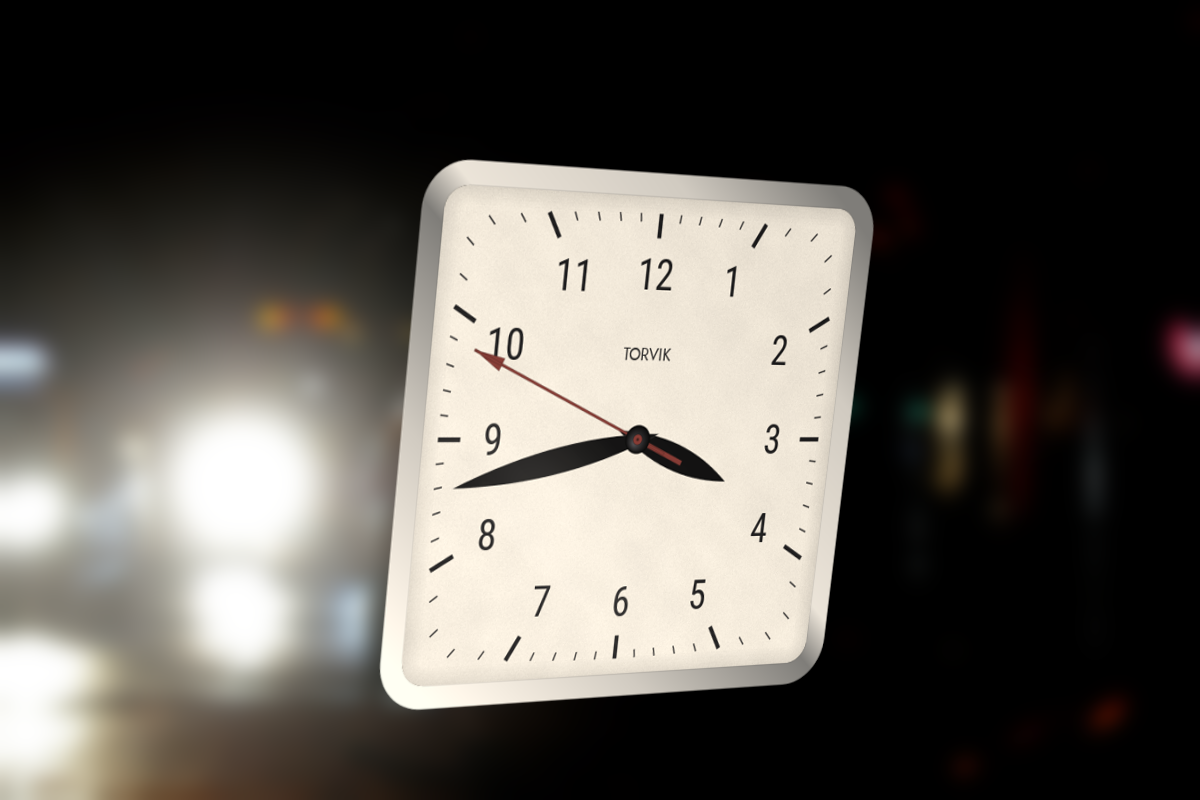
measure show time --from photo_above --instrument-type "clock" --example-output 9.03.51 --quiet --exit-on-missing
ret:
3.42.49
